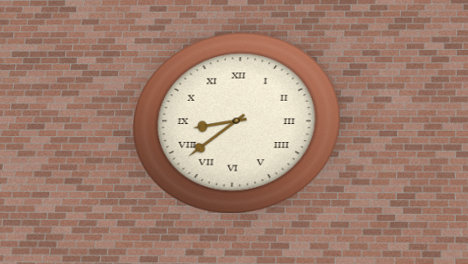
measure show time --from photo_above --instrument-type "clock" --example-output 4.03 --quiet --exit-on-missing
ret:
8.38
